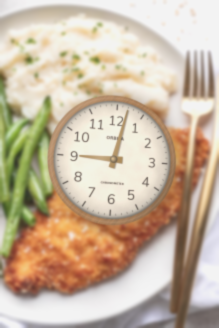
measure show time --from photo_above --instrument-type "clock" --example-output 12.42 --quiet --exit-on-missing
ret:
9.02
